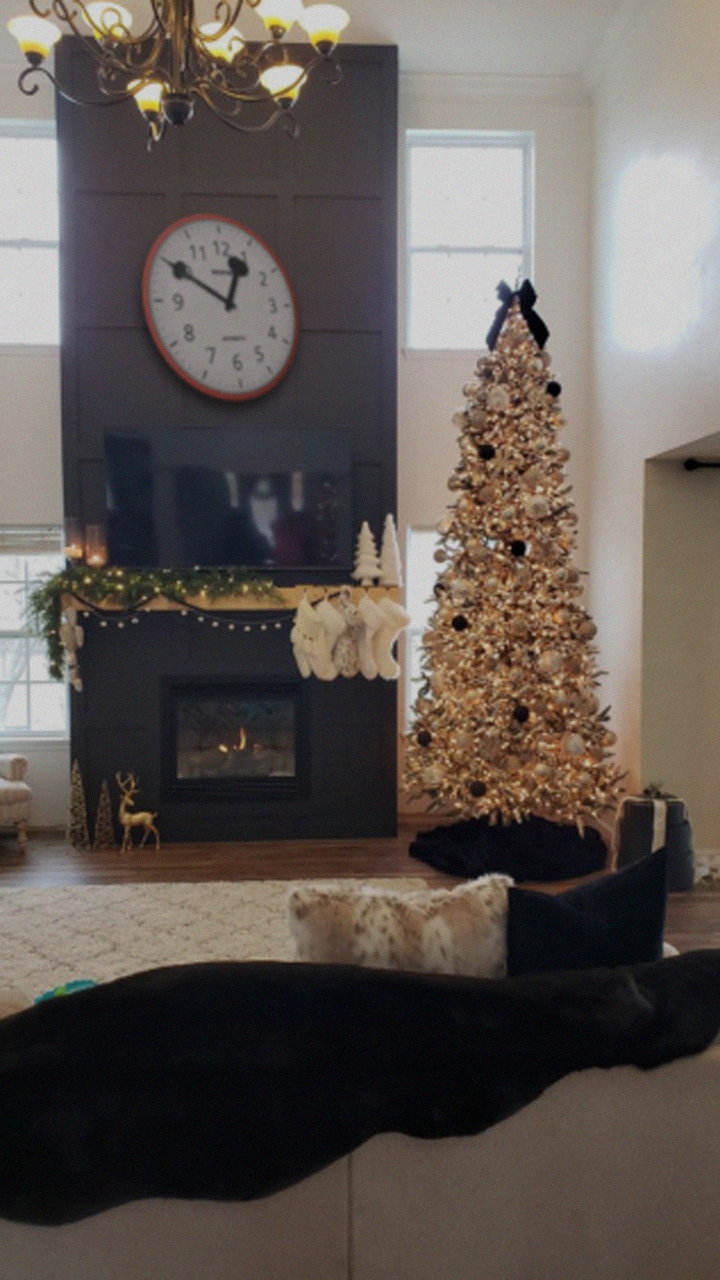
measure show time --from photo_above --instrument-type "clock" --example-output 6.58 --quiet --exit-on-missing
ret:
12.50
